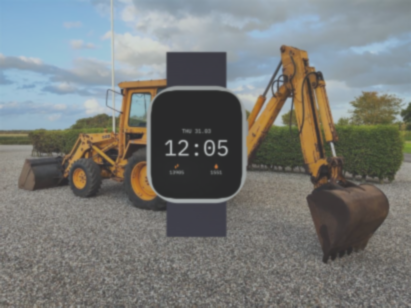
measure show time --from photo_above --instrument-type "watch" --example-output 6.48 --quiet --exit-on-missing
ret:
12.05
